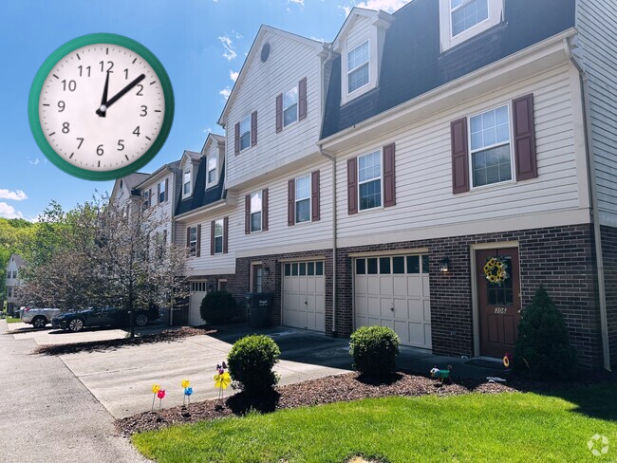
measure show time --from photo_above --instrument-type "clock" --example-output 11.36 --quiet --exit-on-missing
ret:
12.08
